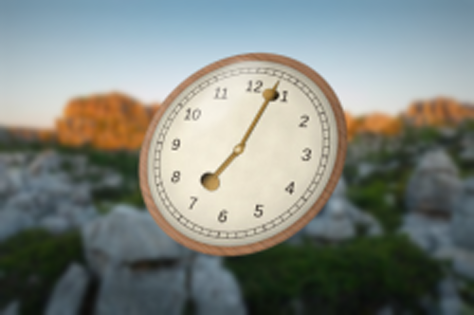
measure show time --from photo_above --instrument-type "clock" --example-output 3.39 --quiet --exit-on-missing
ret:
7.03
